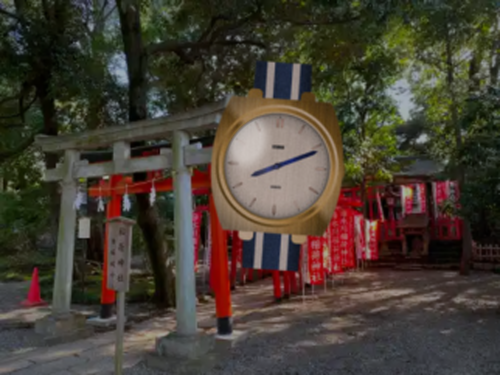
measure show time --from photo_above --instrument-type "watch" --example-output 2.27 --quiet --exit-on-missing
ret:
8.11
